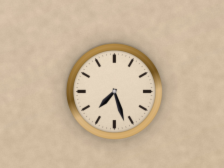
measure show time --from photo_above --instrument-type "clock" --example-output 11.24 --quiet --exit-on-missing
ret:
7.27
